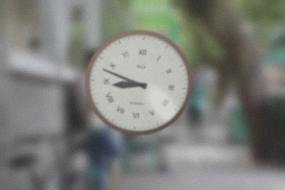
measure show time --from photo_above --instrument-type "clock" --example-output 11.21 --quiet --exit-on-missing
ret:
8.48
